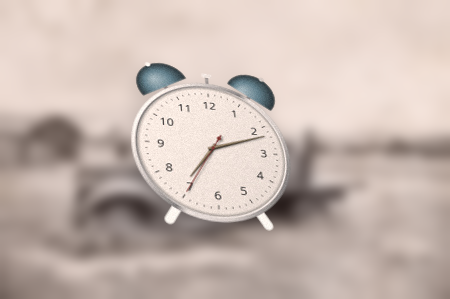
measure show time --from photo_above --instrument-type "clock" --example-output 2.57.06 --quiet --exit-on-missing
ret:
7.11.35
